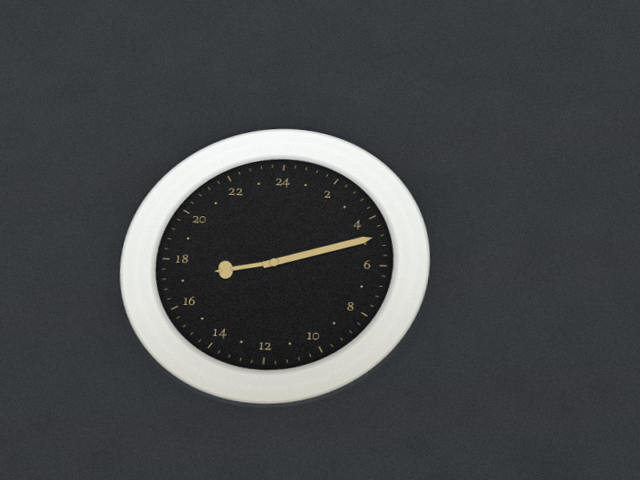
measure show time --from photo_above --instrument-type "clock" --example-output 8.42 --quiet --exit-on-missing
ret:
17.12
